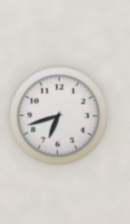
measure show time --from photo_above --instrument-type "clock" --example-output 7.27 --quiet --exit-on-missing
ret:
6.42
